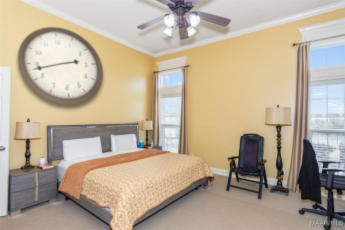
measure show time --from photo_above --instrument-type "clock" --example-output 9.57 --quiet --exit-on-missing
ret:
2.43
